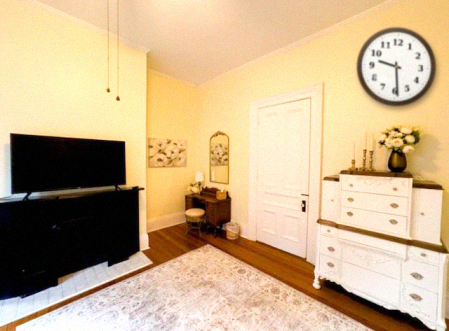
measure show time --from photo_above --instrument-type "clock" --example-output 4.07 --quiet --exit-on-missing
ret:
9.29
